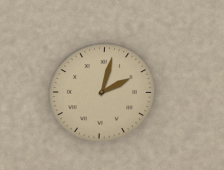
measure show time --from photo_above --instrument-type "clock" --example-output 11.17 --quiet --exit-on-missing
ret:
2.02
